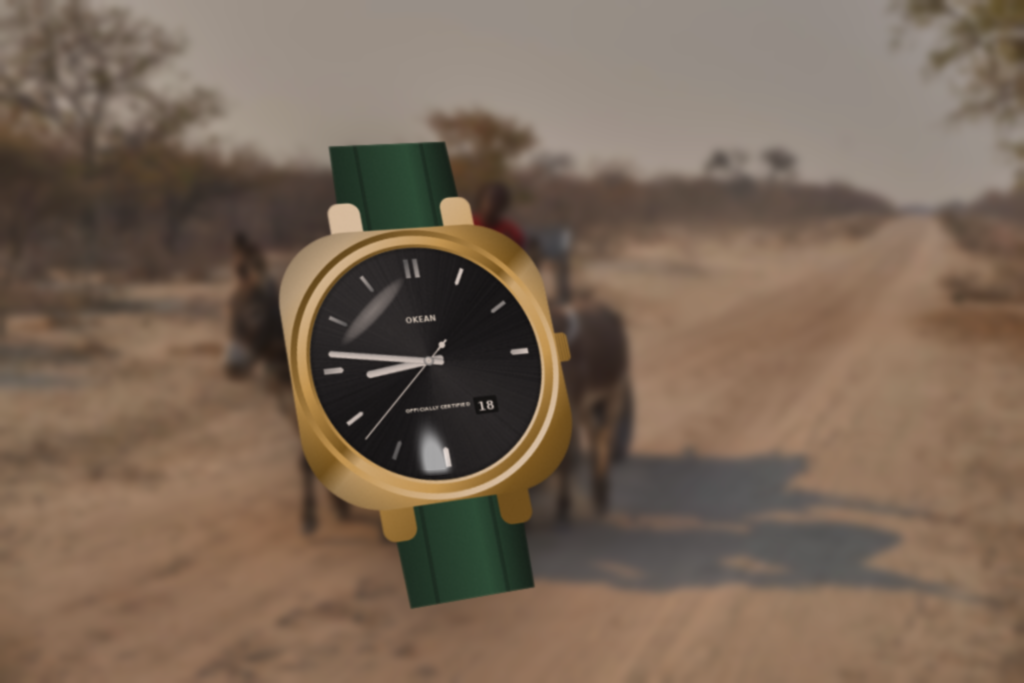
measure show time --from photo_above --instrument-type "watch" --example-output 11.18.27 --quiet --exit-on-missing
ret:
8.46.38
